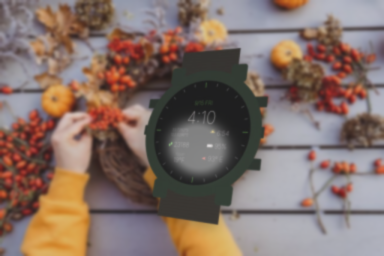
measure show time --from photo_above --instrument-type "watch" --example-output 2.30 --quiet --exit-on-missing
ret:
4.10
